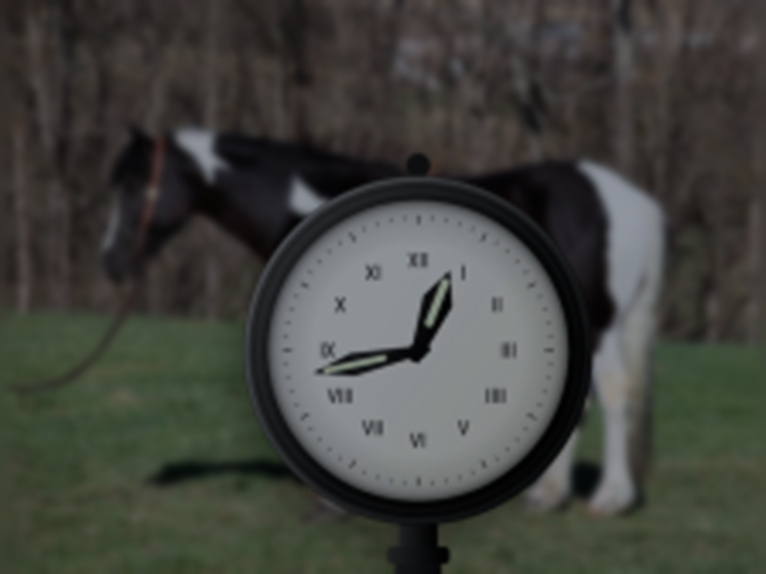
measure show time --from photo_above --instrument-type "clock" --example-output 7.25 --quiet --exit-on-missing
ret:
12.43
